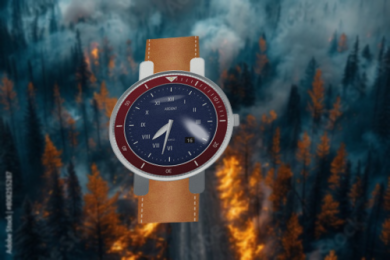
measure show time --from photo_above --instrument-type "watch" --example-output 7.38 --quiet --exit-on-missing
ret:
7.32
